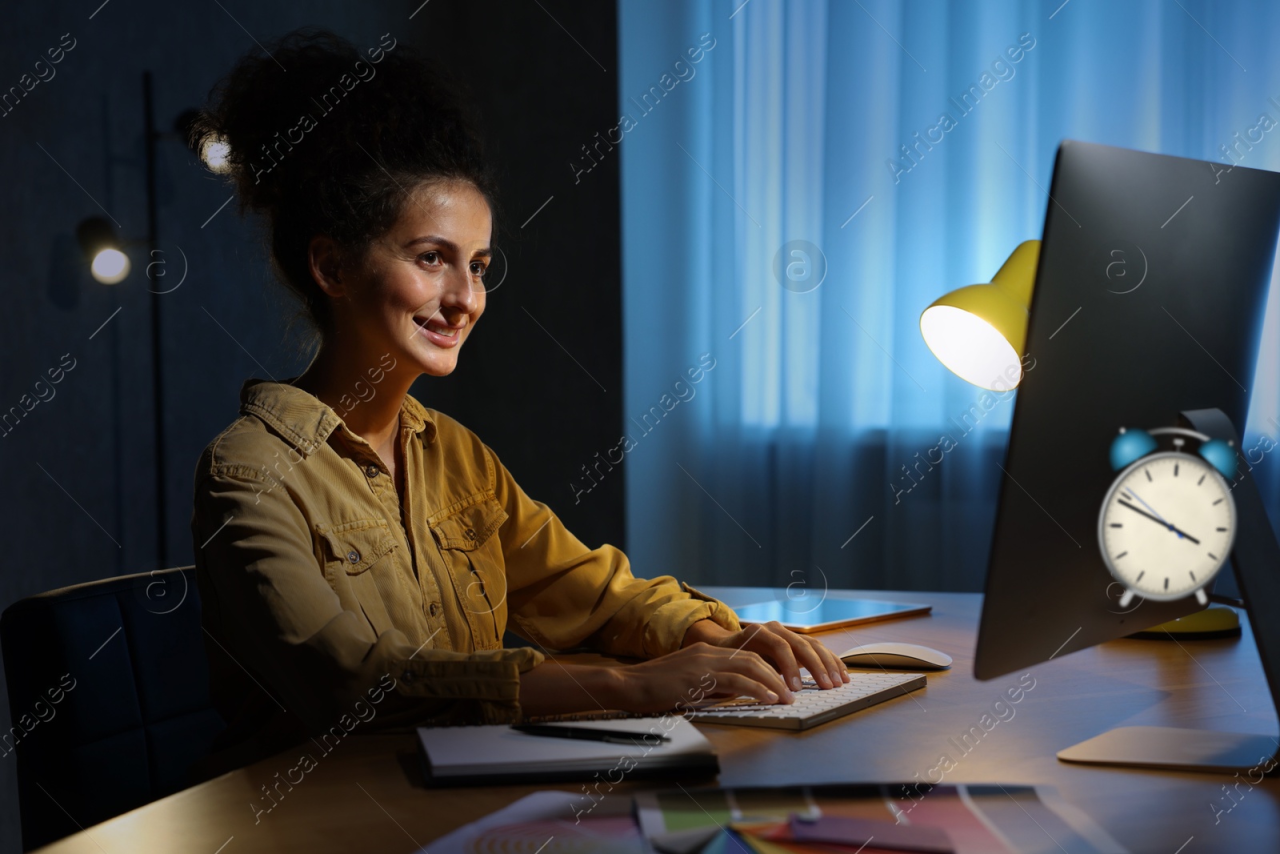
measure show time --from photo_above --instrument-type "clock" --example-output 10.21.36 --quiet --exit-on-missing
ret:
3.48.51
